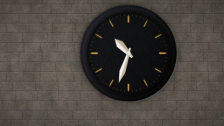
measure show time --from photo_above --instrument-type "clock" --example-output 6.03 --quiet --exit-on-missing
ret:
10.33
